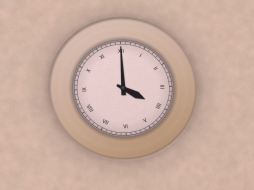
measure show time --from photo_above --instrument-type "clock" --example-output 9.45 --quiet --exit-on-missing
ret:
4.00
